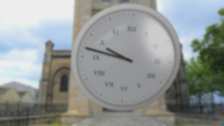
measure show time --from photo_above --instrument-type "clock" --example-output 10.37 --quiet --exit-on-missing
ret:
9.47
